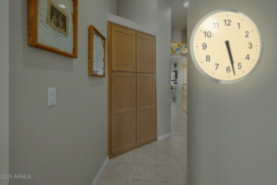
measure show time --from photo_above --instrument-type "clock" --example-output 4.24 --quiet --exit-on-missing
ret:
5.28
